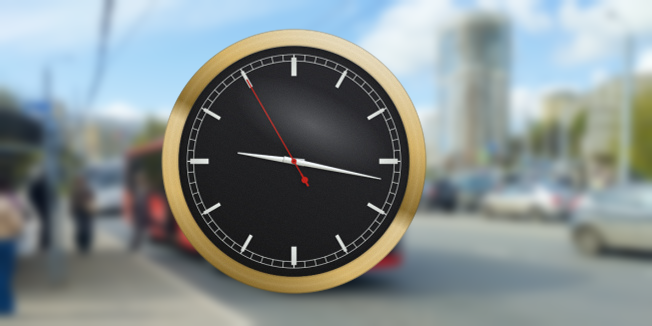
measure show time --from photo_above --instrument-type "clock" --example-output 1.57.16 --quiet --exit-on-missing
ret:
9.16.55
